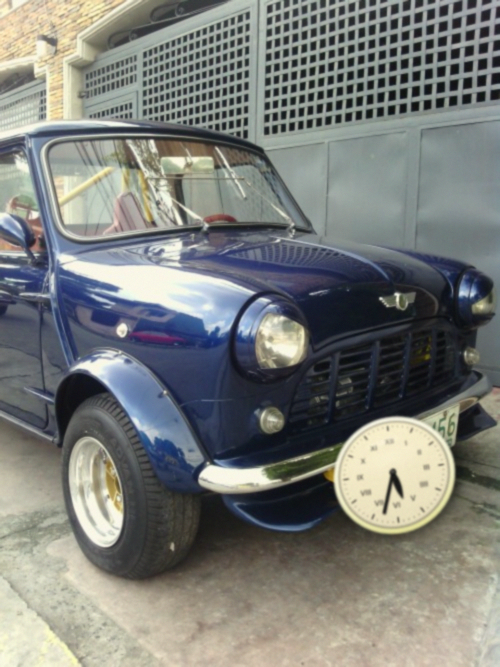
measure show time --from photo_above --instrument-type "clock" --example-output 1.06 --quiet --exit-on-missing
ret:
5.33
